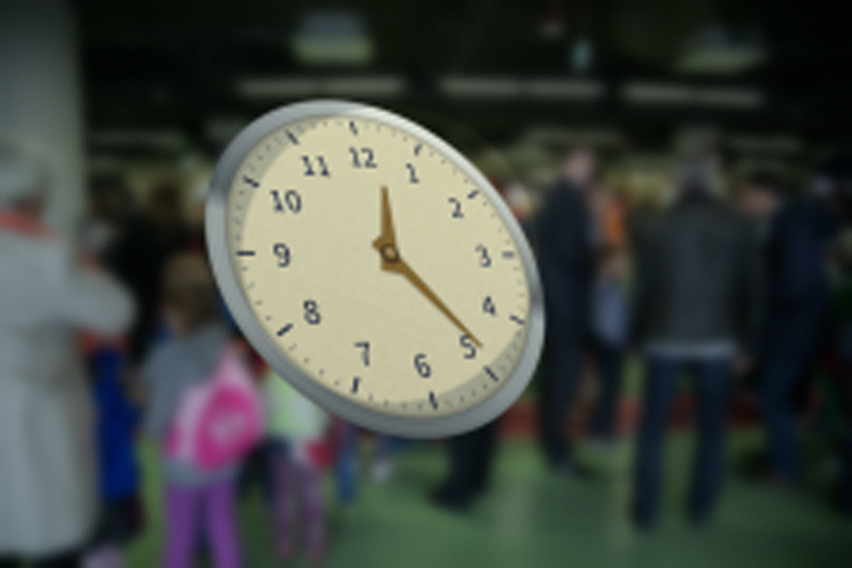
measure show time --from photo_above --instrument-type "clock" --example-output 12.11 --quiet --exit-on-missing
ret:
12.24
